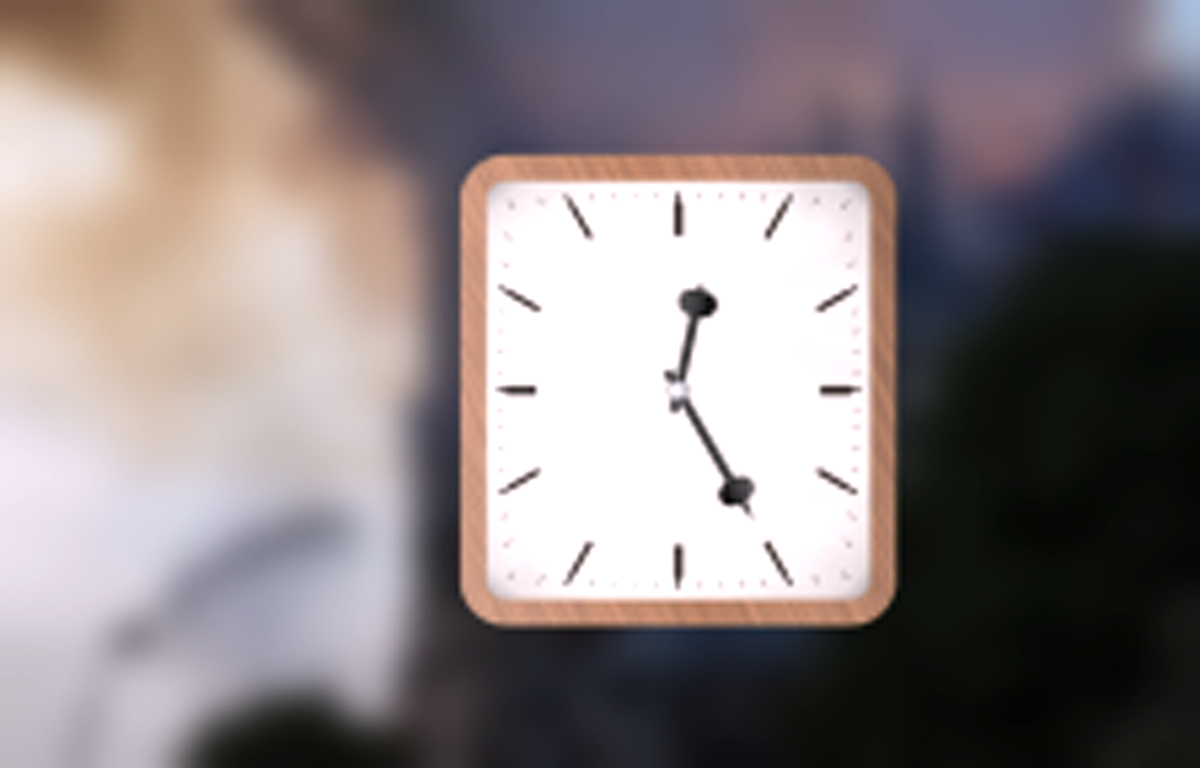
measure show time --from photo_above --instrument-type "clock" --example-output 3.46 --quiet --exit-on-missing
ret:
12.25
